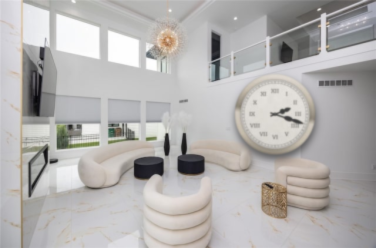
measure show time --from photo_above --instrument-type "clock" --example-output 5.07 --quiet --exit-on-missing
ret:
2.18
